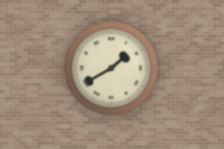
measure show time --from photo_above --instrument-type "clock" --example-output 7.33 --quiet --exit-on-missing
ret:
1.40
